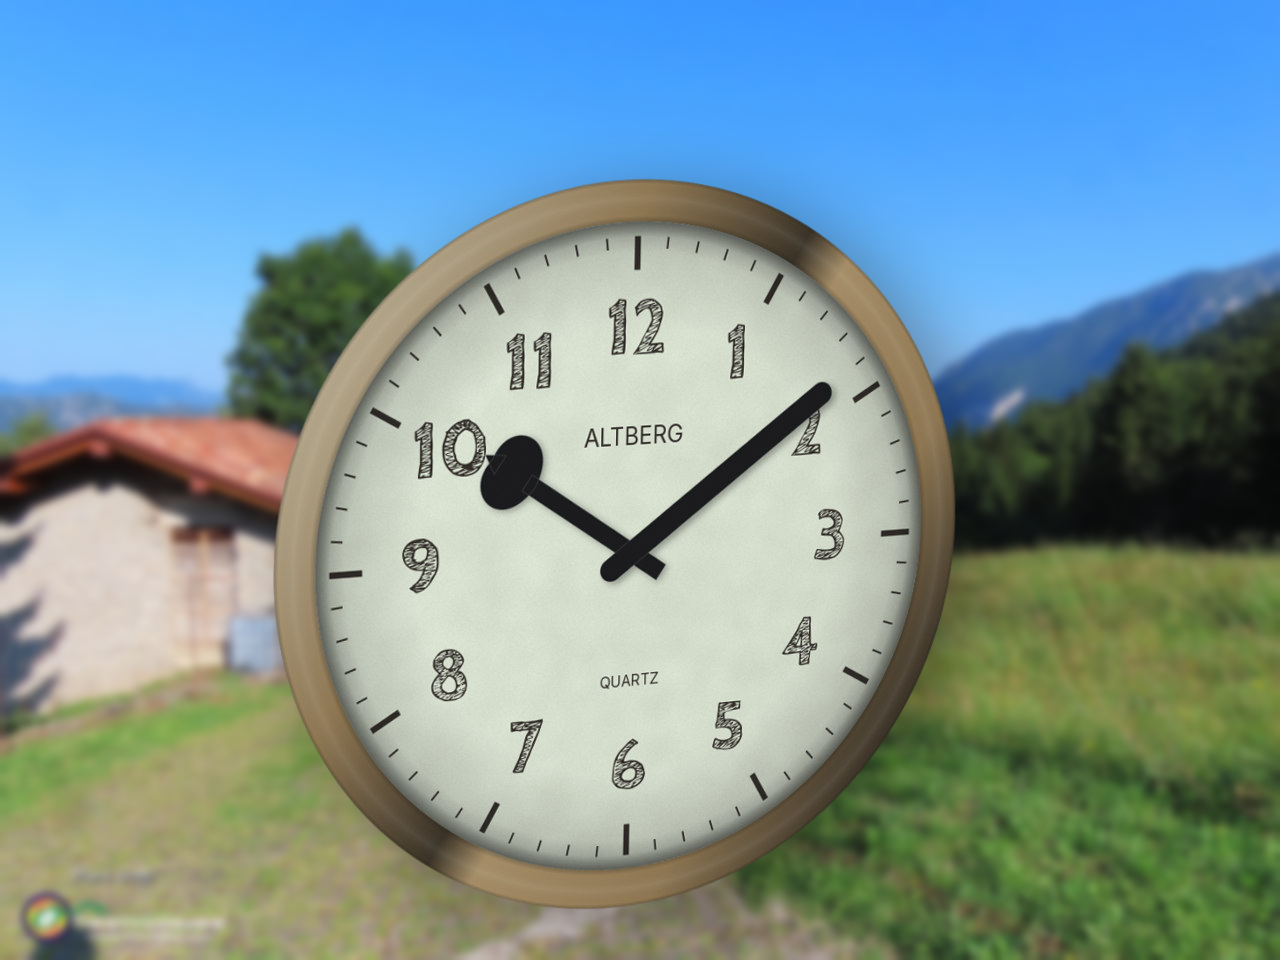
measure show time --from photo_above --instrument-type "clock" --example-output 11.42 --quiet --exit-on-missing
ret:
10.09
